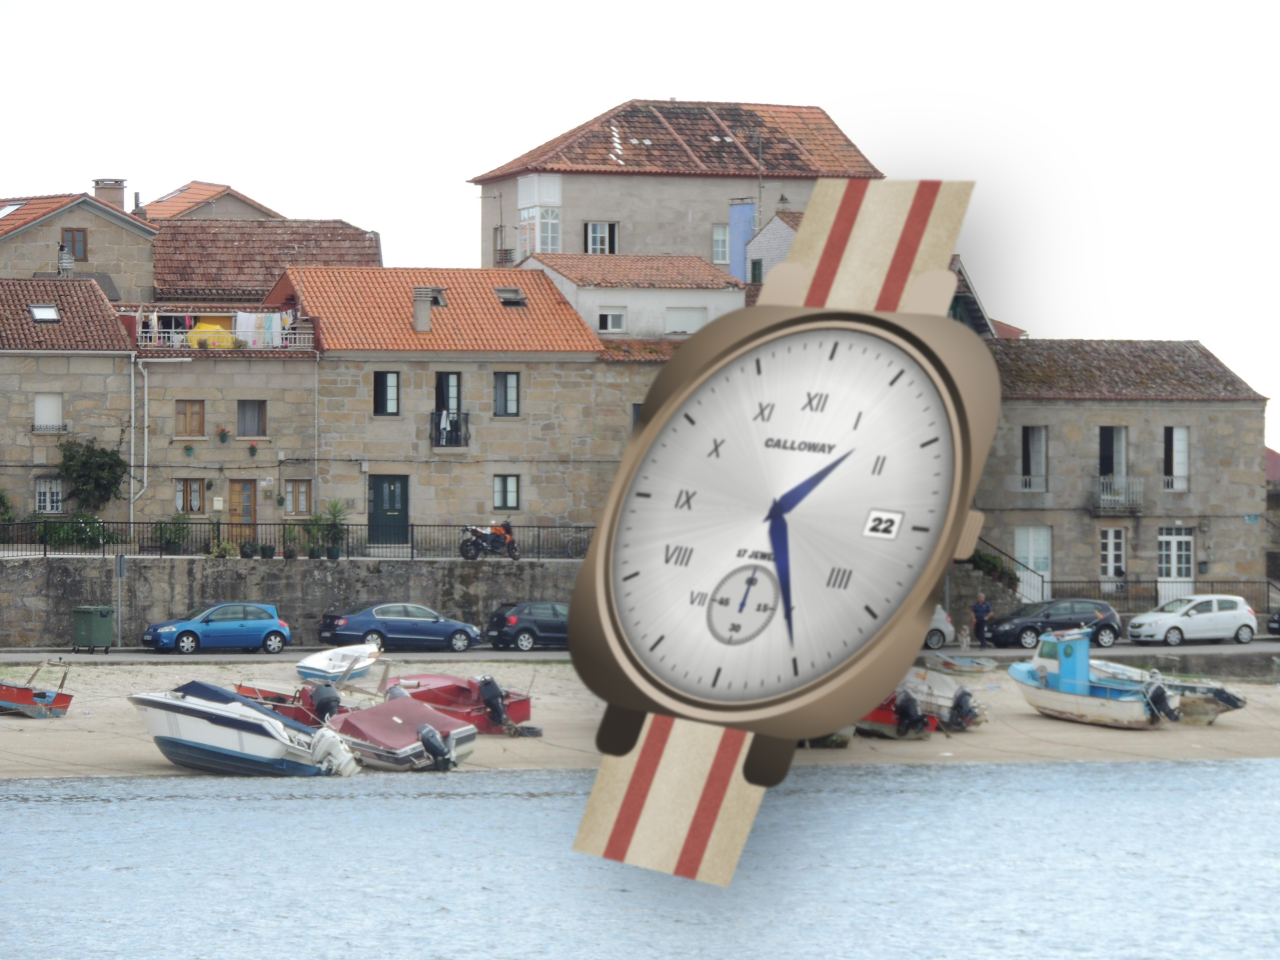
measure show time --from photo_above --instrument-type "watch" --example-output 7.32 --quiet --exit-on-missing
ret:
1.25
